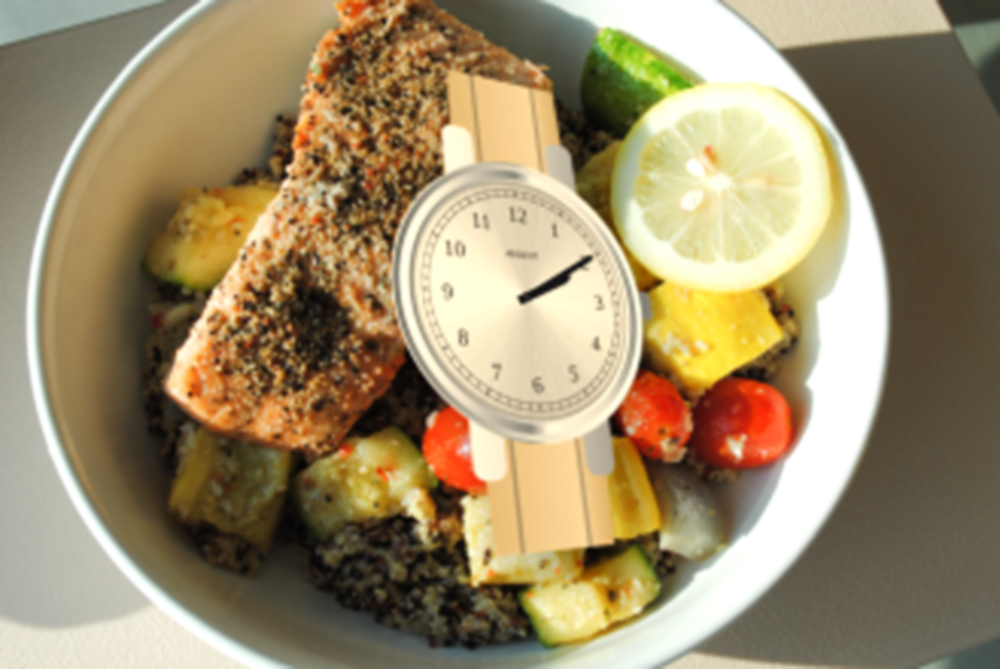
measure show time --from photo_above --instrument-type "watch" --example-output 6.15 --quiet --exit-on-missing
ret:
2.10
